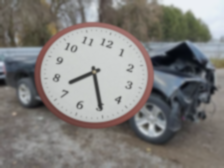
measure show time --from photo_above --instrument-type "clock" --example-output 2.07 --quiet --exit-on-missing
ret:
7.25
